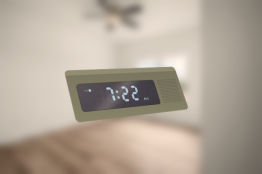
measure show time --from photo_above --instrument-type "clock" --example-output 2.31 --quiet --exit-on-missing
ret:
7.22
